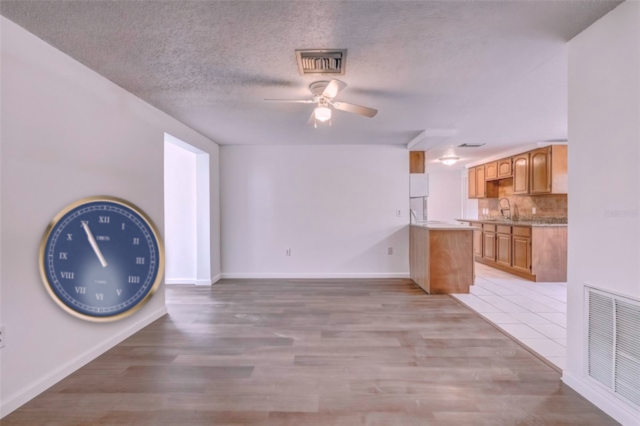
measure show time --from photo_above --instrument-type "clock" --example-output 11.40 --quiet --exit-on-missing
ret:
10.55
